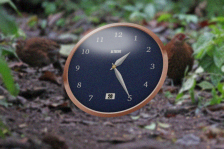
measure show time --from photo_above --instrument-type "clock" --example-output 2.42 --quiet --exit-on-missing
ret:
1.25
